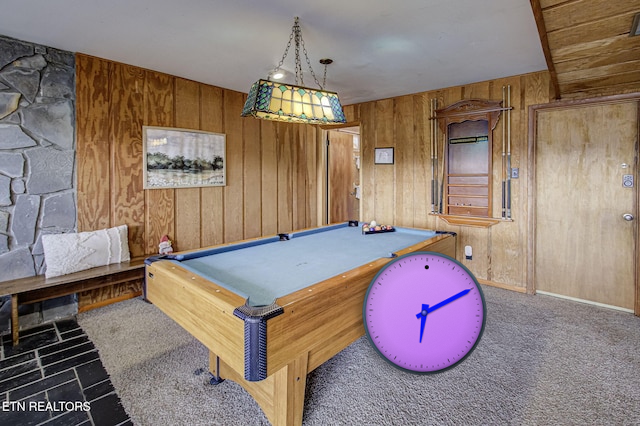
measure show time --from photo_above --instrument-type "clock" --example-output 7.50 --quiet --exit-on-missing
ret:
6.10
